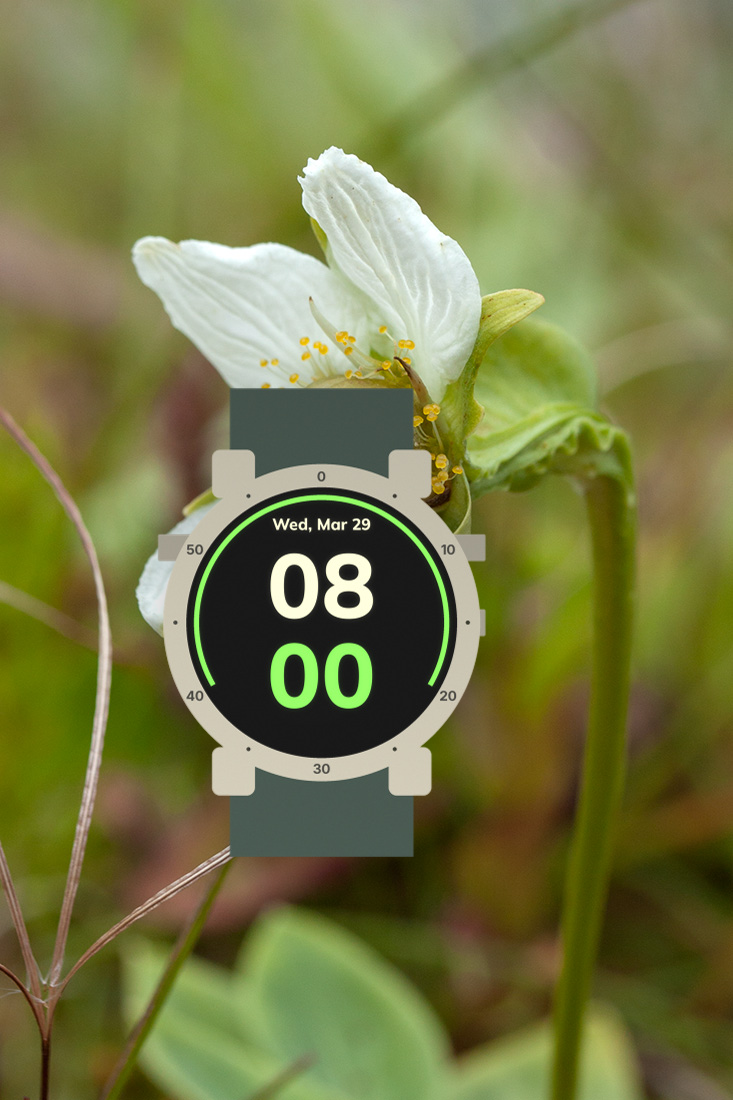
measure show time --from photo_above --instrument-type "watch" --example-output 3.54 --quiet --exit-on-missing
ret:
8.00
